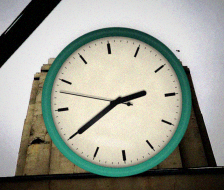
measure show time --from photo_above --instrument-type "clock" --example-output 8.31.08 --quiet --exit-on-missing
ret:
2.39.48
